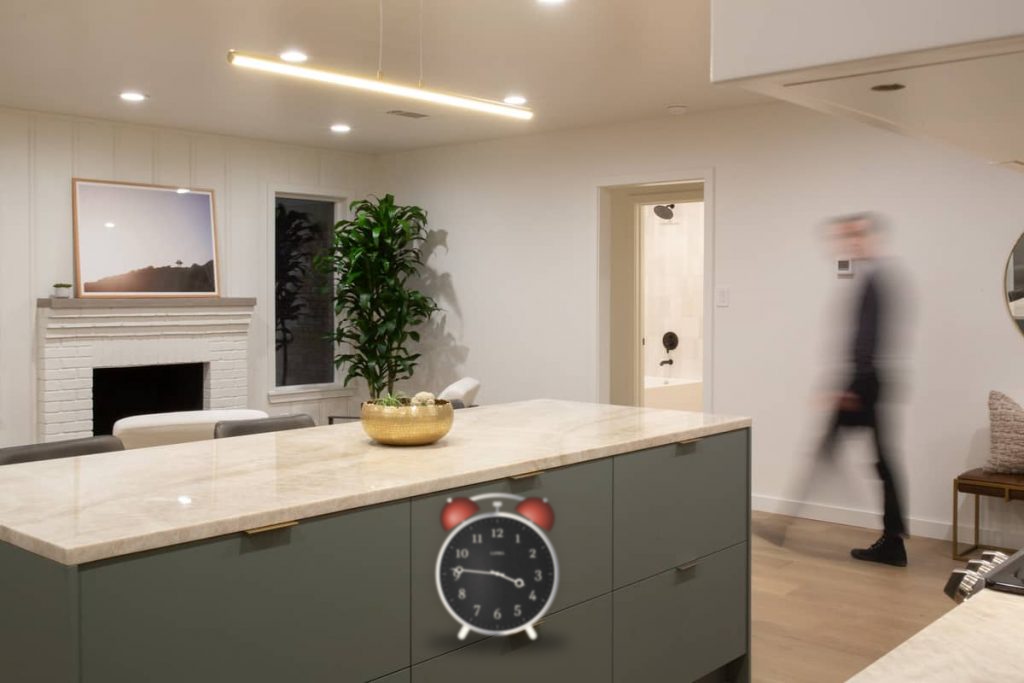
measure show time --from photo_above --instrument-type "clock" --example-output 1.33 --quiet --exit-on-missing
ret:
3.46
